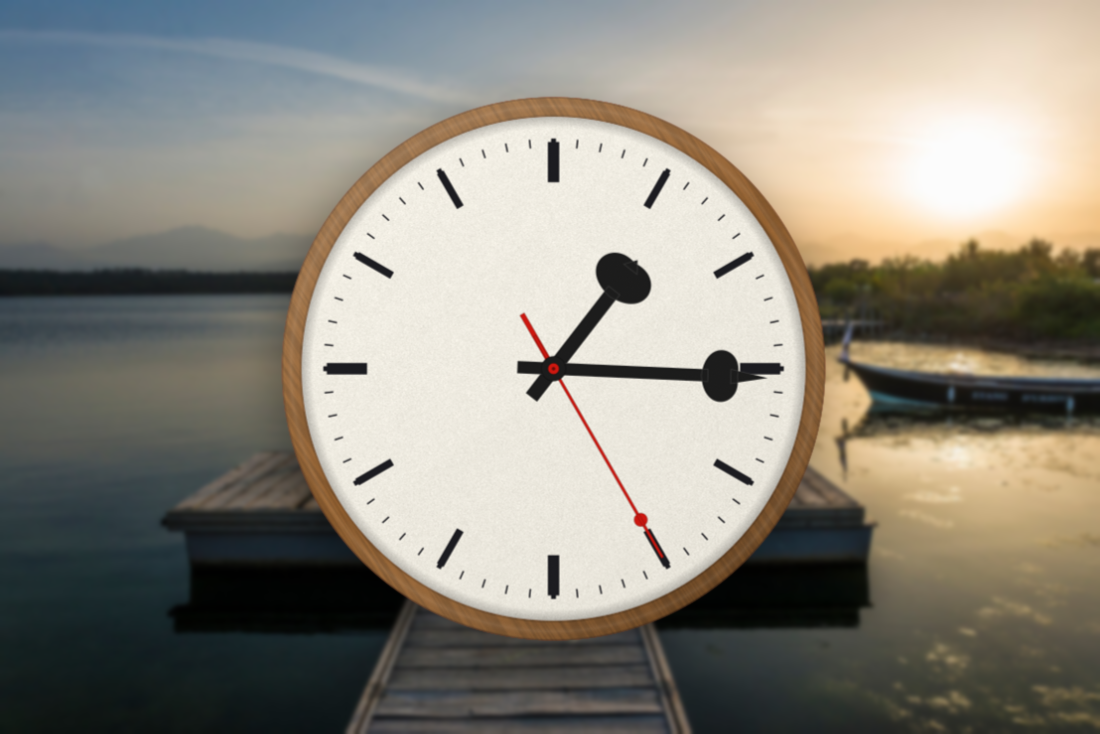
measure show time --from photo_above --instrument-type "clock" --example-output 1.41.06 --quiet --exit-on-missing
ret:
1.15.25
